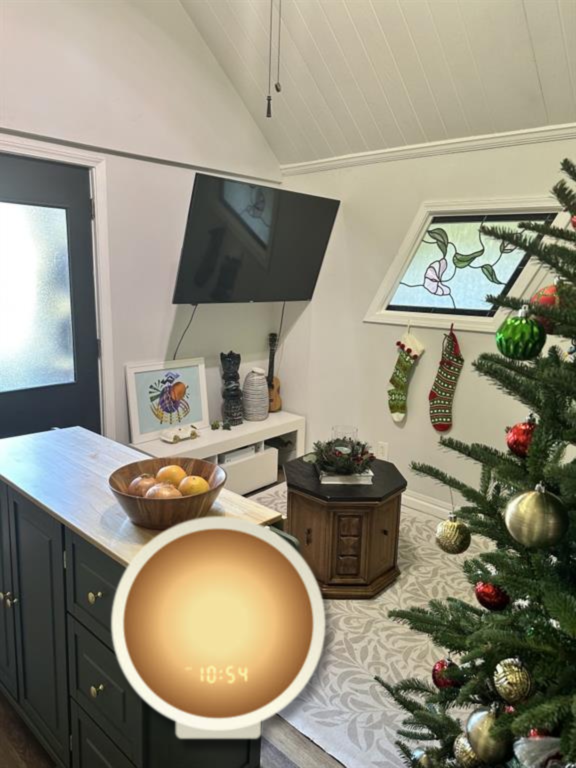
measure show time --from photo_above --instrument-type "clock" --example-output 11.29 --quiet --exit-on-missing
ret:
10.54
